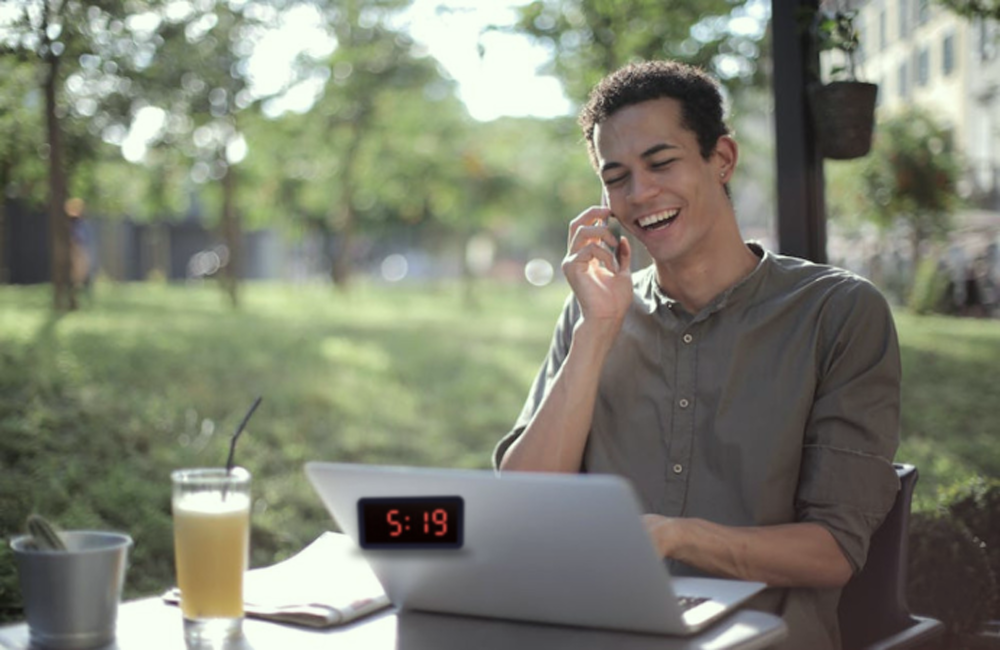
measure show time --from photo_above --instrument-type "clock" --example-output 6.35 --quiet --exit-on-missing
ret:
5.19
